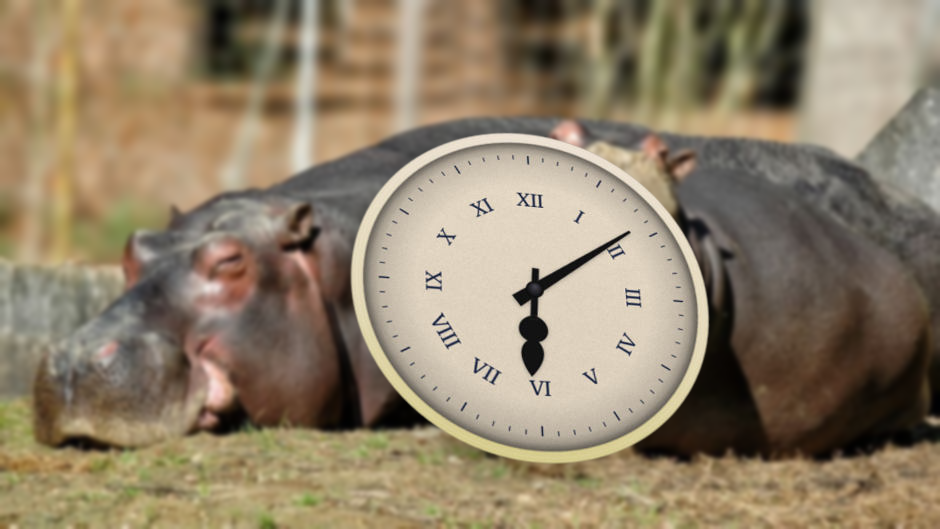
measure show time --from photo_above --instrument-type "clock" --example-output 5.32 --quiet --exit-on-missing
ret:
6.09
